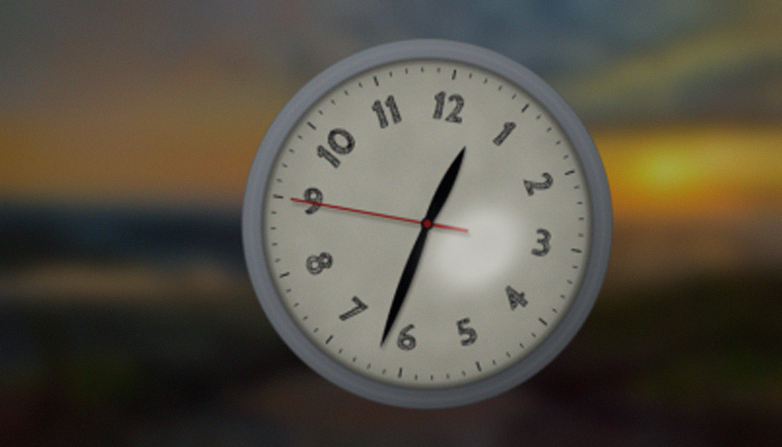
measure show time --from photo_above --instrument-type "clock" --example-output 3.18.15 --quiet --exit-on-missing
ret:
12.31.45
